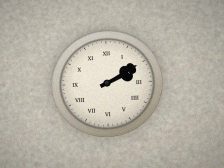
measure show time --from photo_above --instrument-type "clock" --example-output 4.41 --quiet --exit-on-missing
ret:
2.10
